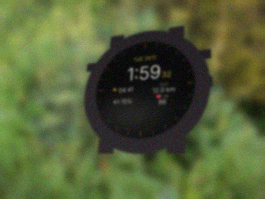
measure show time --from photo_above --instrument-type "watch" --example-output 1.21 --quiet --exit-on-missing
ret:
1.59
